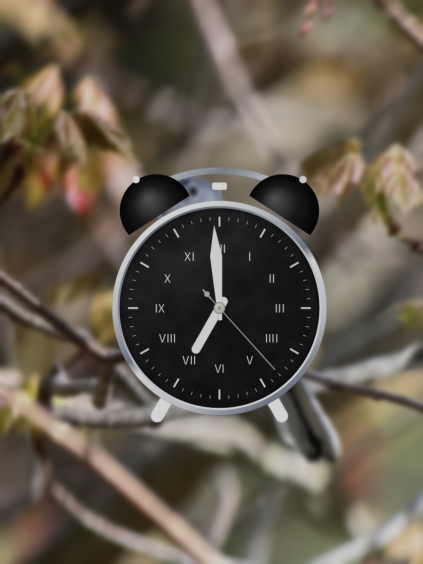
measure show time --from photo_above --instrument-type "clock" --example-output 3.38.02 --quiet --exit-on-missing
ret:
6.59.23
